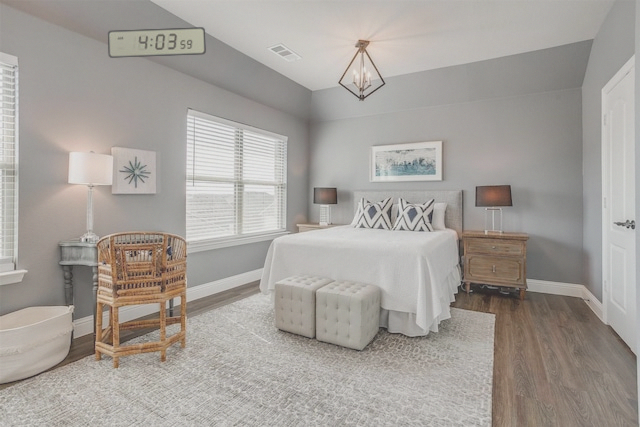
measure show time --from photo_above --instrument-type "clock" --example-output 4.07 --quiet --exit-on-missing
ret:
4.03
